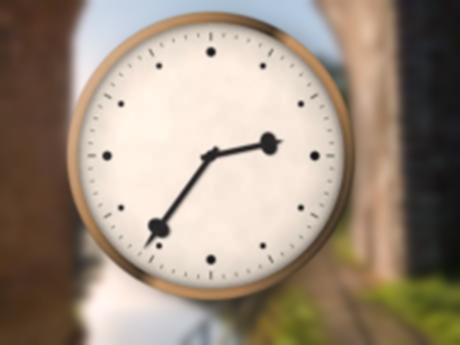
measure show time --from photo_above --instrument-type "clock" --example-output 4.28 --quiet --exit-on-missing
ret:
2.36
